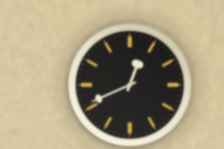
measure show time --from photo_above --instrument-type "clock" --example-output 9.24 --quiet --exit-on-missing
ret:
12.41
